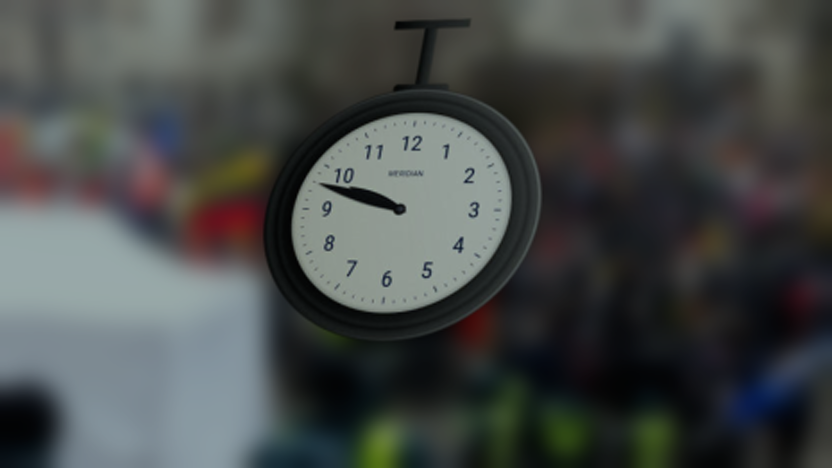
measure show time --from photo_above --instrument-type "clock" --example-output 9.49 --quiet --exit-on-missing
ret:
9.48
